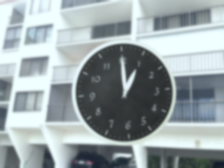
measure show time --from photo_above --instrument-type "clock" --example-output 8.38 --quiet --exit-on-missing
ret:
1.00
